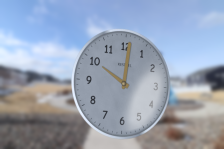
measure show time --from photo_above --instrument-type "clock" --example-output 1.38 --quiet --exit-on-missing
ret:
10.01
